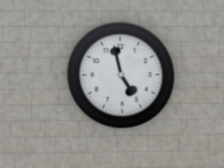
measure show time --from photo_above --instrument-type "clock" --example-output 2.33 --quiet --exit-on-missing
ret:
4.58
